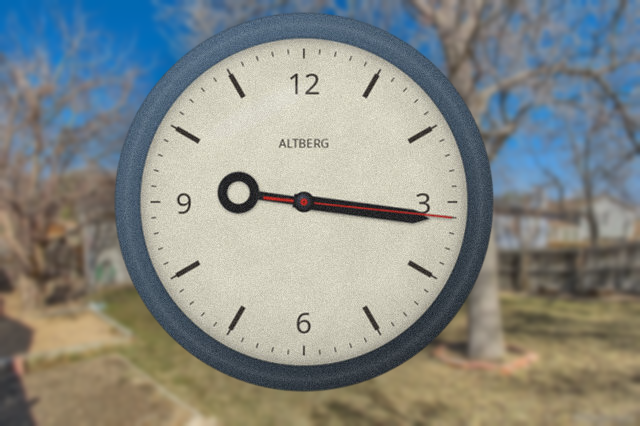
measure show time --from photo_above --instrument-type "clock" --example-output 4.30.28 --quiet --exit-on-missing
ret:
9.16.16
